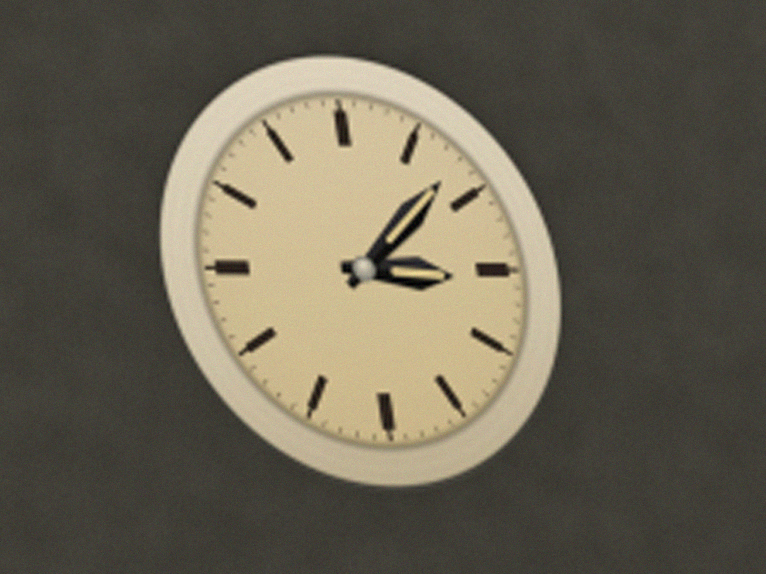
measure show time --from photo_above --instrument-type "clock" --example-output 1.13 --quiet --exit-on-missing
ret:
3.08
